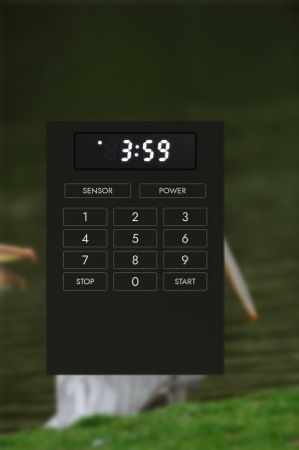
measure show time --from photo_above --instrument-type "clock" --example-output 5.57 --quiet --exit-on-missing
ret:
3.59
